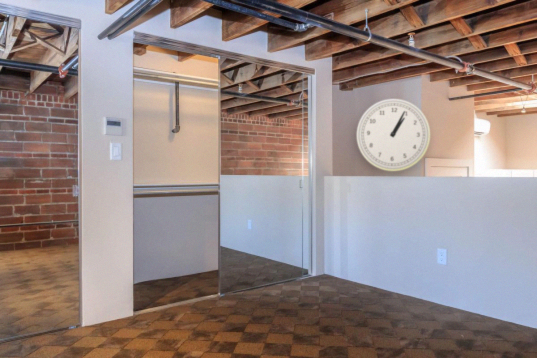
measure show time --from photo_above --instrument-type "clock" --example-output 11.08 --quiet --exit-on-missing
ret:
1.04
